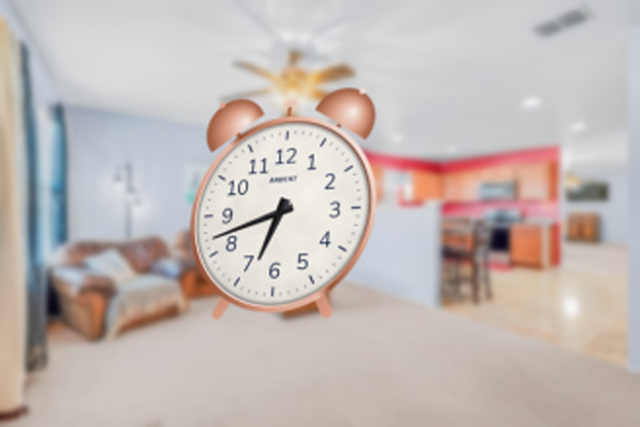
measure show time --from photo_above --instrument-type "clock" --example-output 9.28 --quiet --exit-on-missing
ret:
6.42
